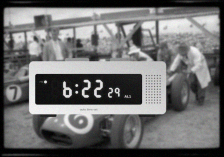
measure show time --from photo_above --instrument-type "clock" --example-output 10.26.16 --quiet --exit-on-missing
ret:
6.22.29
